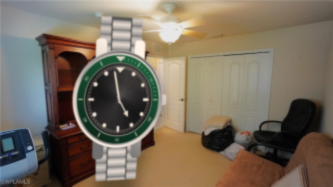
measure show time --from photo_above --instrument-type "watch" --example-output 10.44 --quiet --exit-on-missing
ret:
4.58
